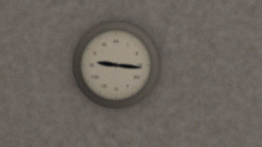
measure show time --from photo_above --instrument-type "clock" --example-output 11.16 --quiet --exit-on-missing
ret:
9.16
